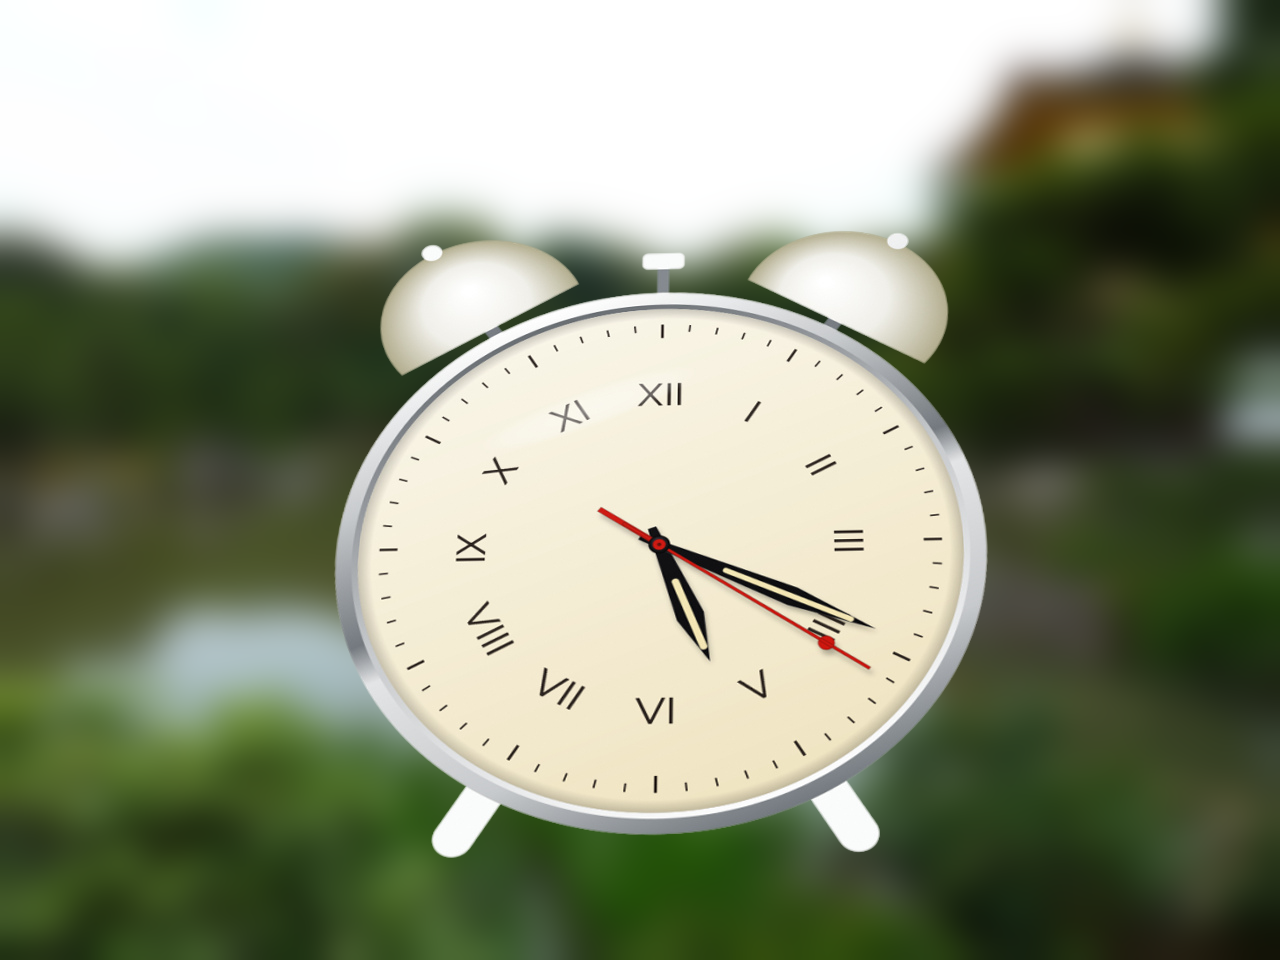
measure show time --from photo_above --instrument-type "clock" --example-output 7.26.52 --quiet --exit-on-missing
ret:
5.19.21
